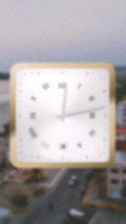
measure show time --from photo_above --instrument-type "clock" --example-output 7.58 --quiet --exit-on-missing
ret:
12.13
